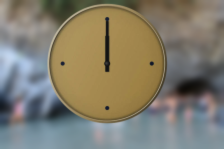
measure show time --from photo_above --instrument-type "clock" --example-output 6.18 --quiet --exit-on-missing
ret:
12.00
